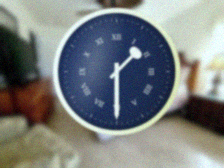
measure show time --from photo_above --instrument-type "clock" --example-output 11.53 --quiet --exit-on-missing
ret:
1.30
